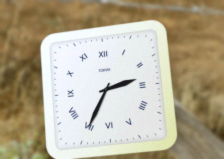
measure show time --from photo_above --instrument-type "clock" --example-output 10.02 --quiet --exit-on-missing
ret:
2.35
